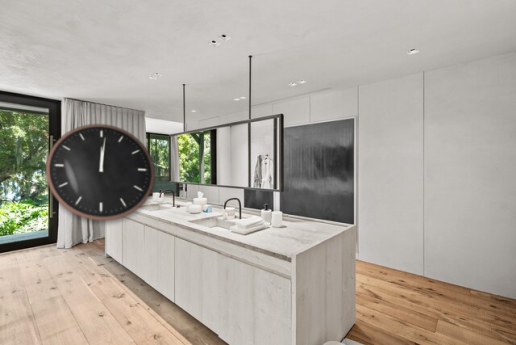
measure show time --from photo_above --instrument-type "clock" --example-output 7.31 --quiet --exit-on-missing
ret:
12.01
